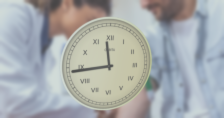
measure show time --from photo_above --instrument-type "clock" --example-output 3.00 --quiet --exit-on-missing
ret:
11.44
